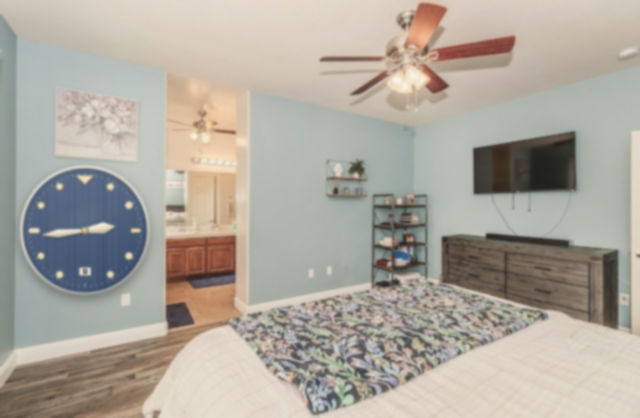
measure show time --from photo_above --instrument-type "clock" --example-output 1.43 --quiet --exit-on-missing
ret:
2.44
